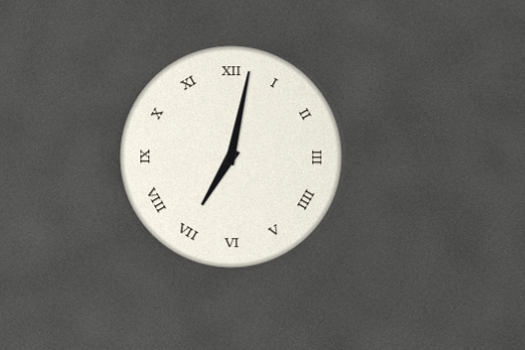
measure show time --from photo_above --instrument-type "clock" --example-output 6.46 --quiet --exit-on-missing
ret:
7.02
